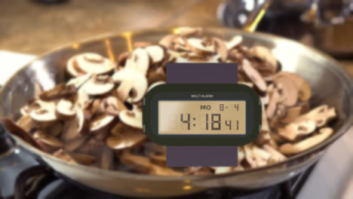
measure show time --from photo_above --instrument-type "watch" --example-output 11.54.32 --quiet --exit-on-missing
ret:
4.18.41
